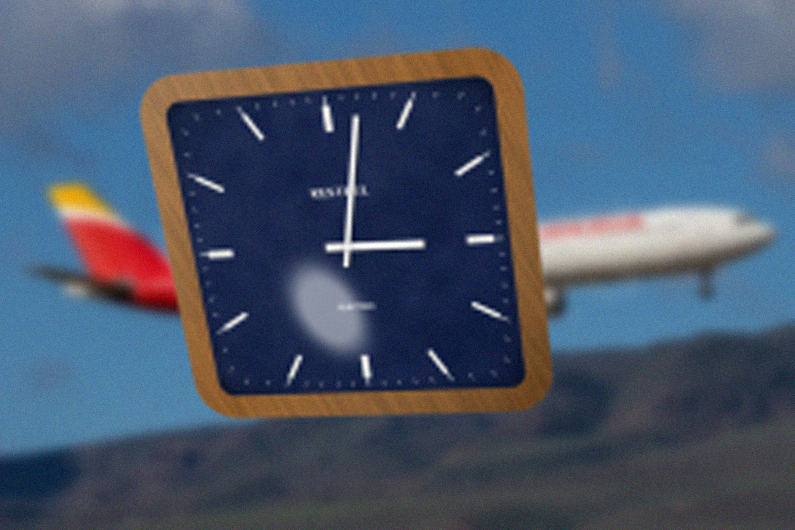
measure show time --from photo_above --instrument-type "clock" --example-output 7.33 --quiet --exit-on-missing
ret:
3.02
